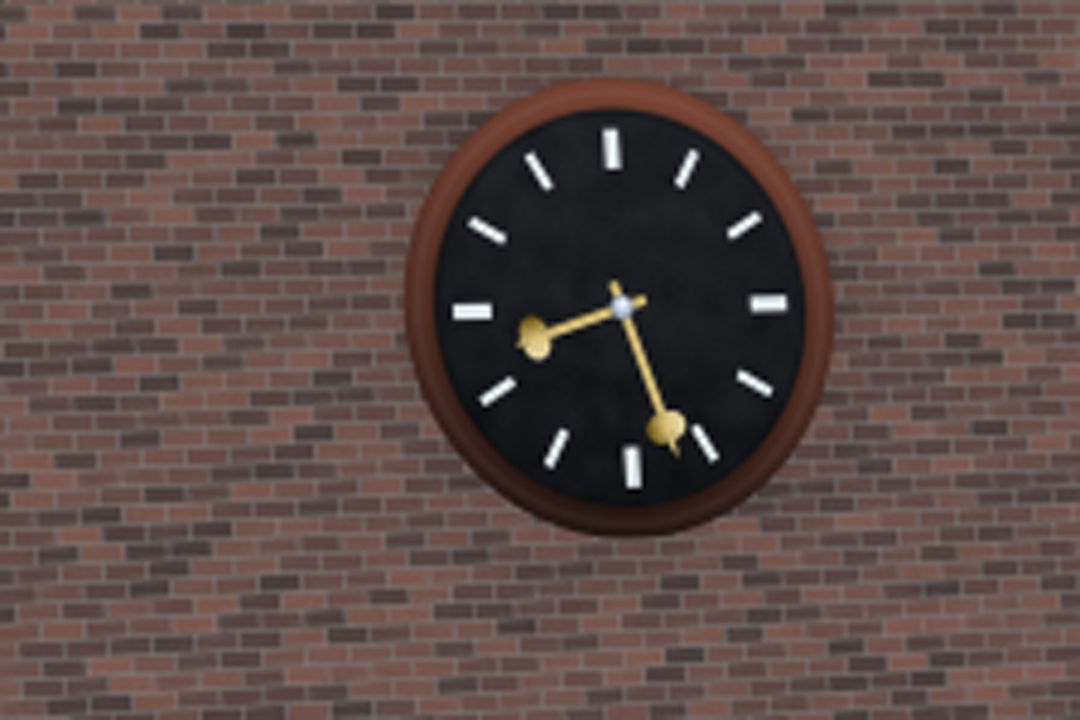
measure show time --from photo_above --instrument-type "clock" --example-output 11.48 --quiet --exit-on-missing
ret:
8.27
